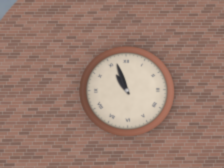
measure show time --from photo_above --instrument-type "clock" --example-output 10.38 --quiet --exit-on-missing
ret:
10.57
